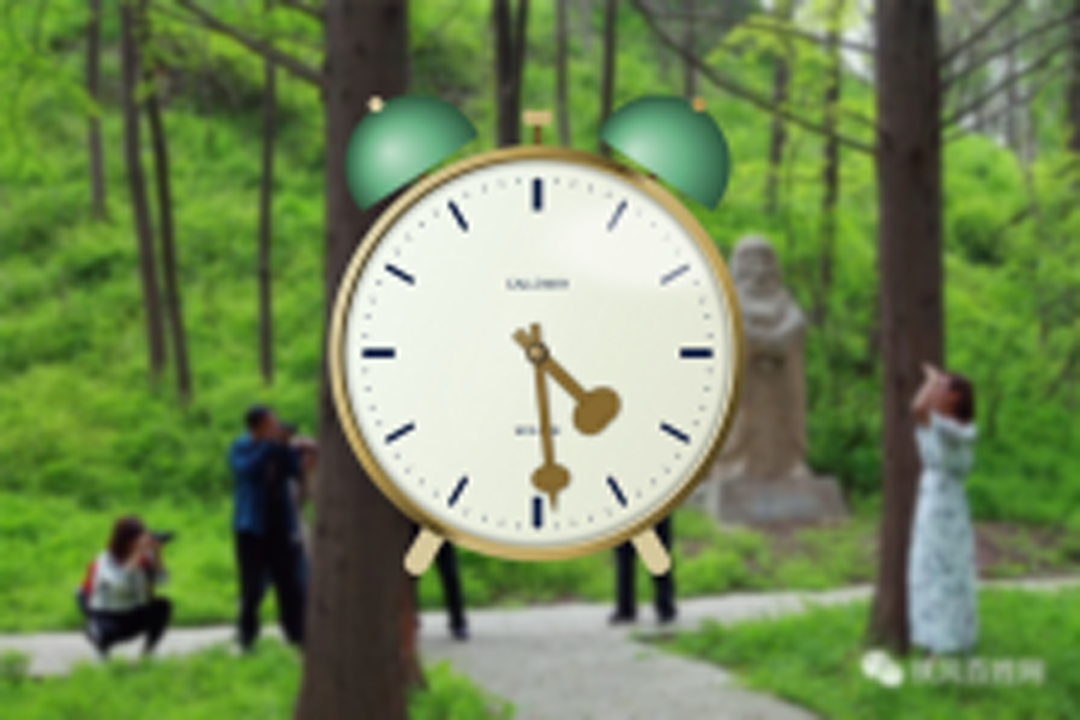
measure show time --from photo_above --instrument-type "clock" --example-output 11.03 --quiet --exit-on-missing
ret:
4.29
